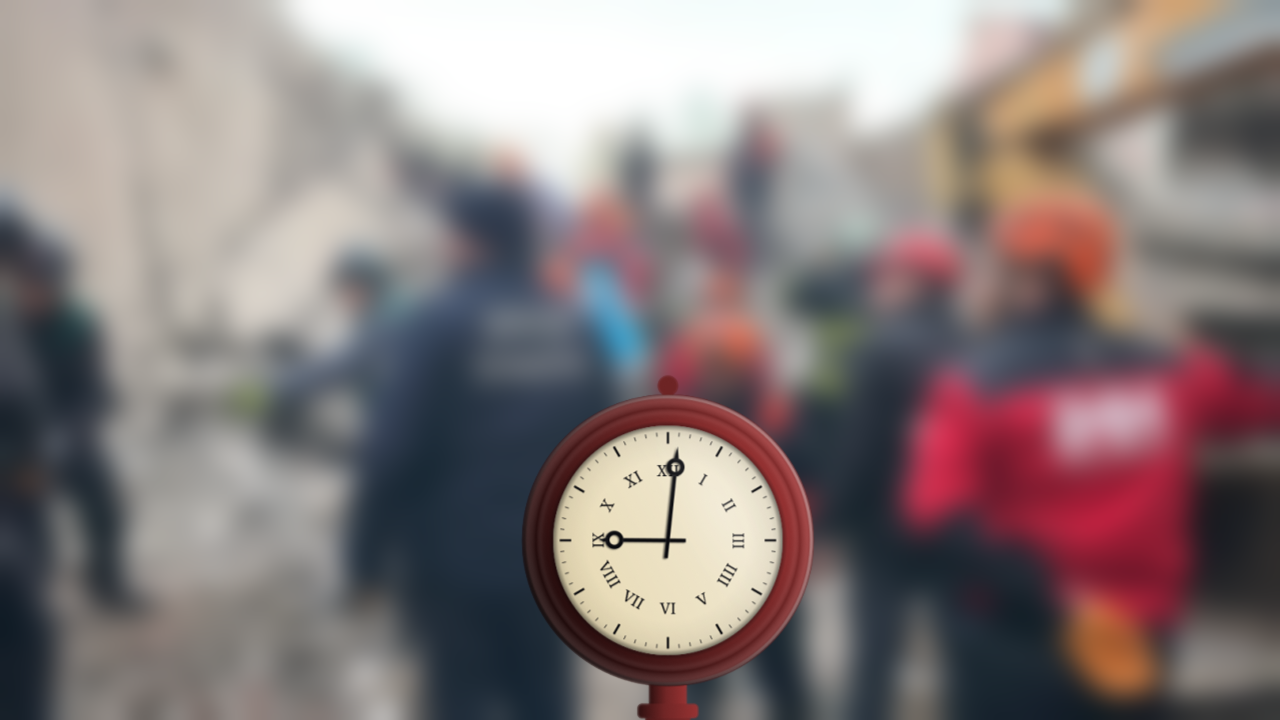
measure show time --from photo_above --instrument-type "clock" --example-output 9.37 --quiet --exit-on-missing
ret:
9.01
